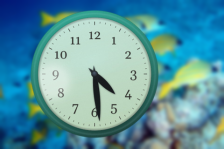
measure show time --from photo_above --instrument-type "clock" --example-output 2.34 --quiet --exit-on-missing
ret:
4.29
